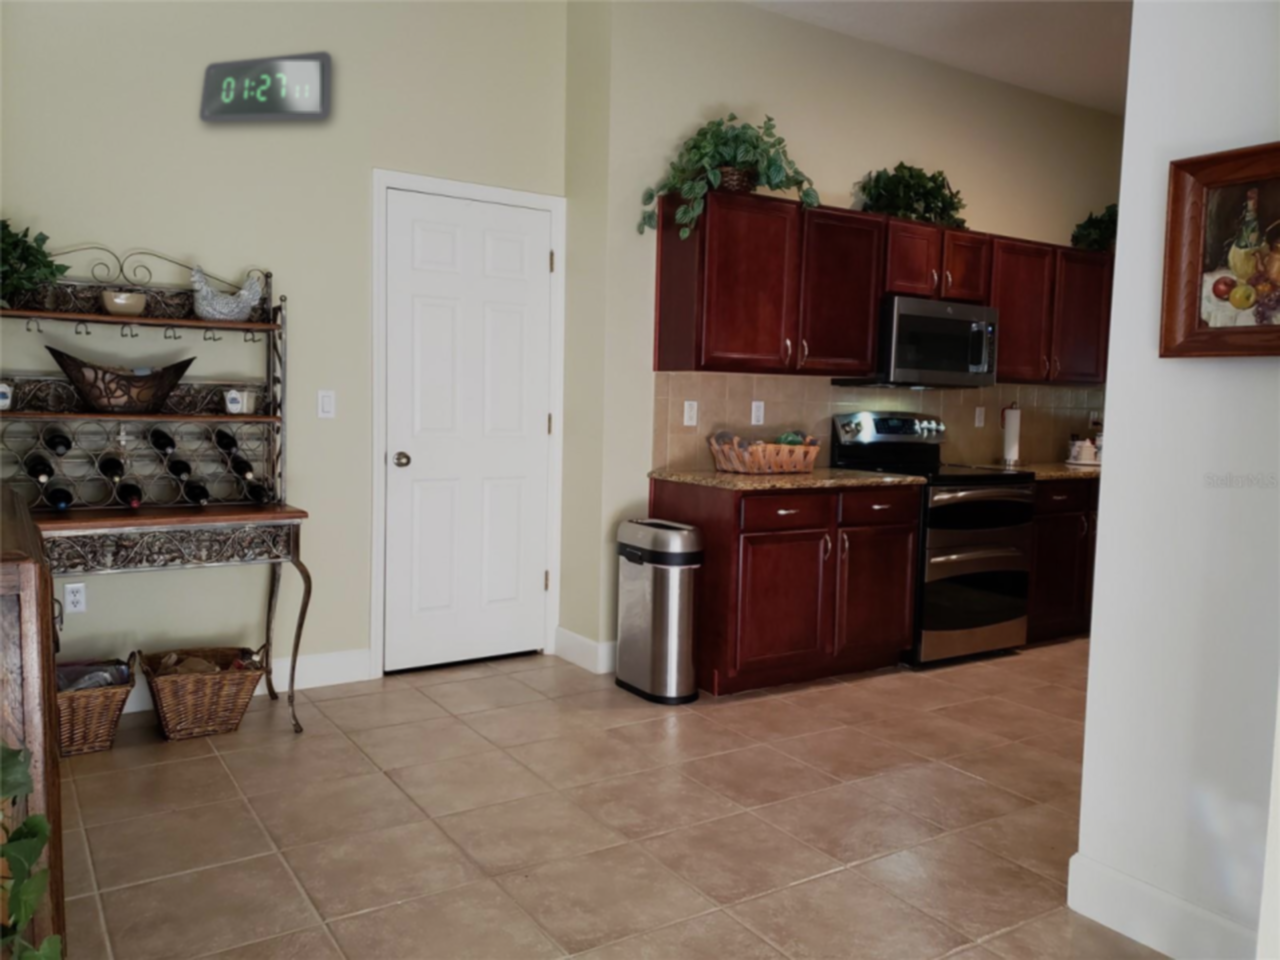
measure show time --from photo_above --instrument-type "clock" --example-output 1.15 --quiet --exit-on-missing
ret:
1.27
